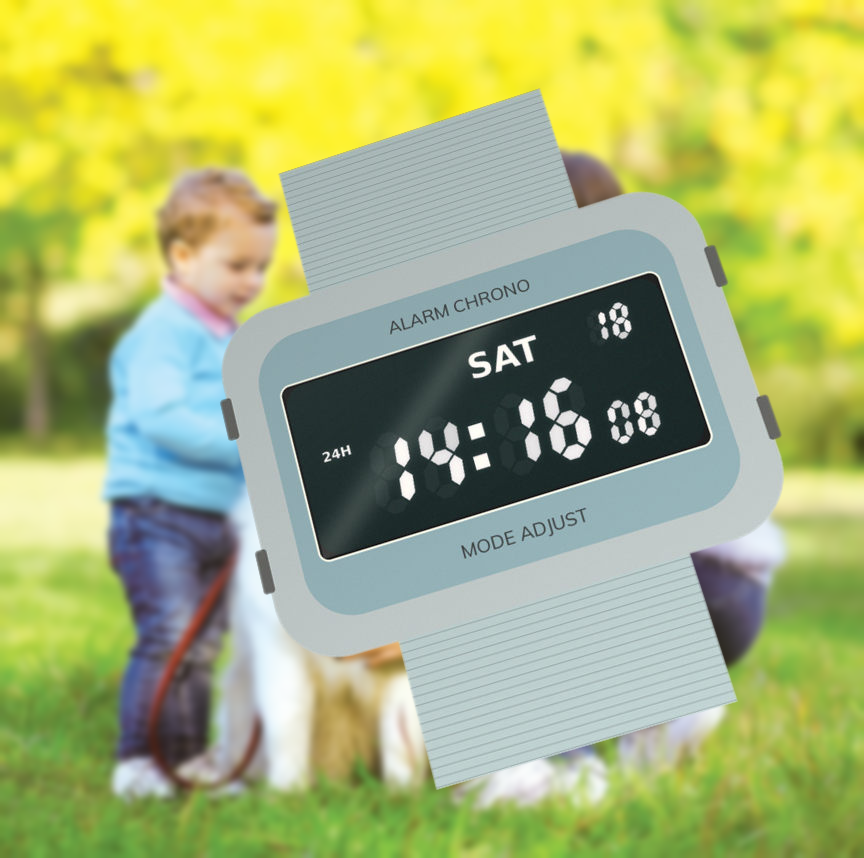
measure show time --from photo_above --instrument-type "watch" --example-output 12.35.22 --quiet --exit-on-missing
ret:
14.16.08
